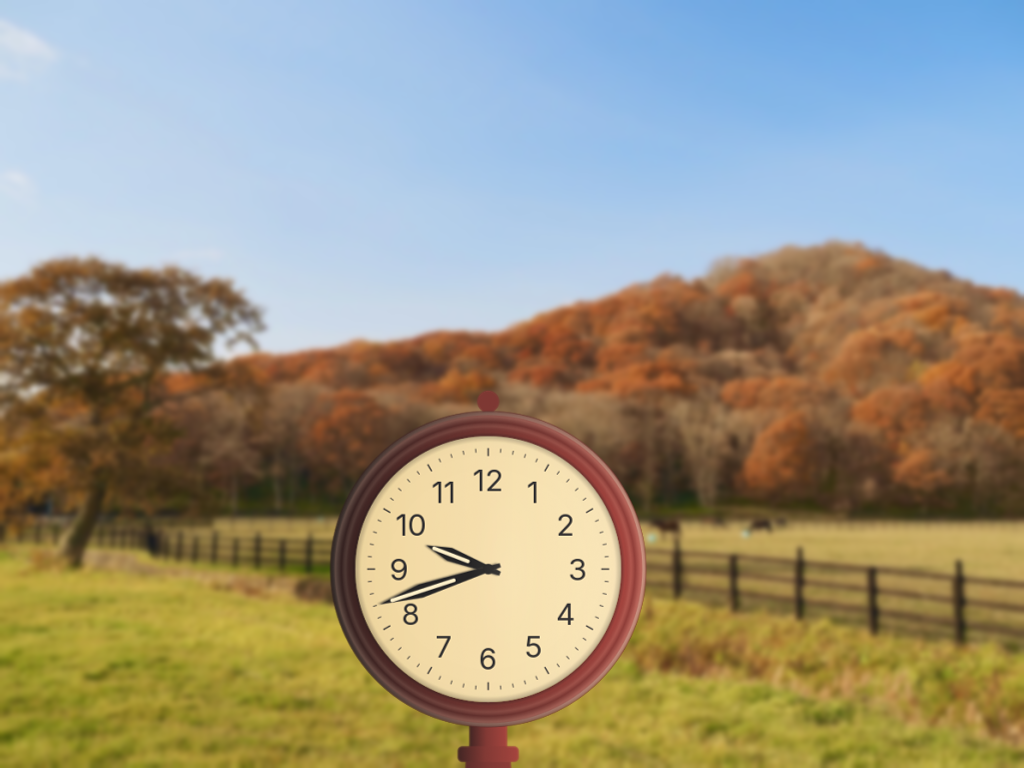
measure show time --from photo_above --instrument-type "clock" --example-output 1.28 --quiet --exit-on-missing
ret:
9.42
